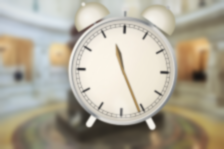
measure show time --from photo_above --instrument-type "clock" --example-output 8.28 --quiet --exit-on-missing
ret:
11.26
